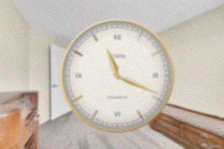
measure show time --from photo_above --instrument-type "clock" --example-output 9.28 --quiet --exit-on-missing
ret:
11.19
